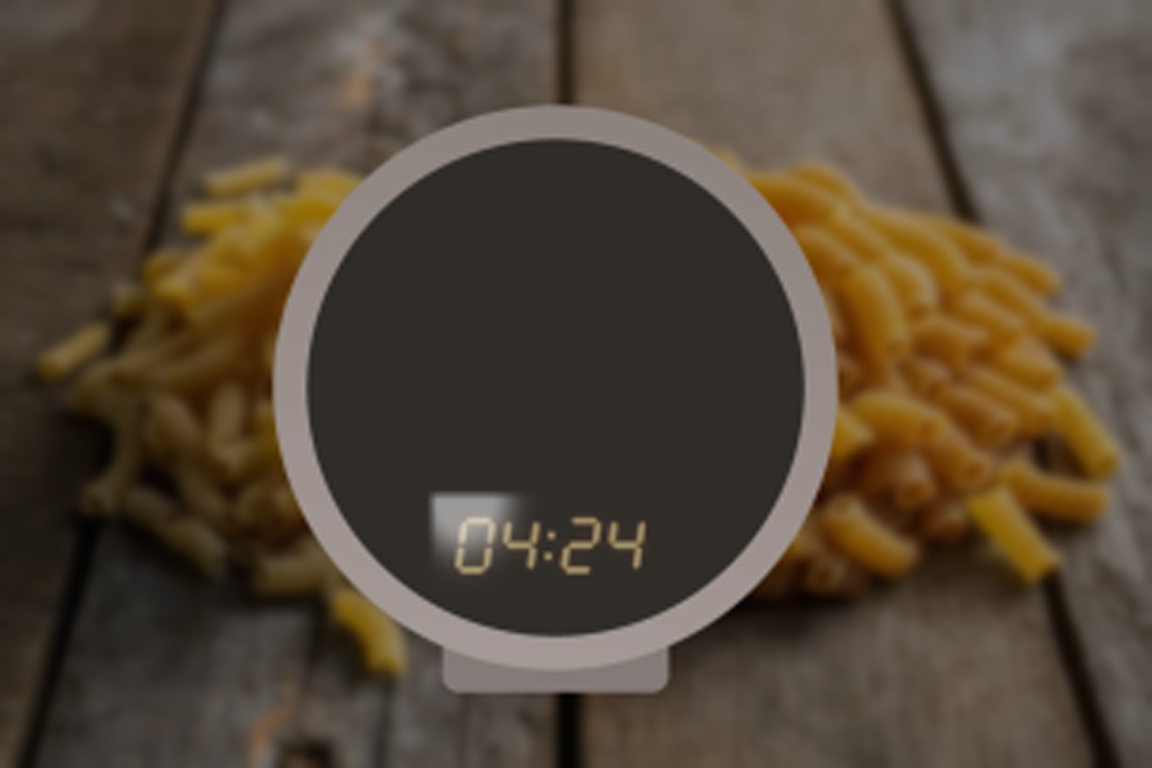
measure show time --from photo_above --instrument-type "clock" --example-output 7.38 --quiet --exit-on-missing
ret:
4.24
